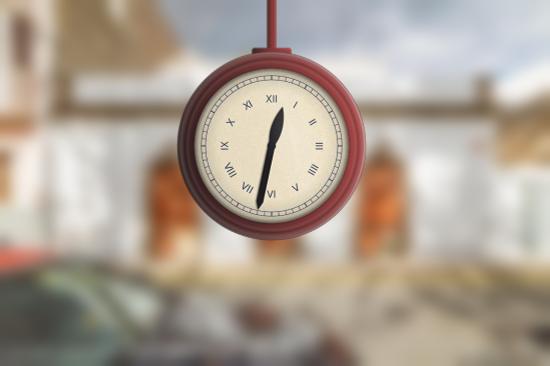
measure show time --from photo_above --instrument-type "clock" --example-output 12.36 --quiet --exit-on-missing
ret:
12.32
